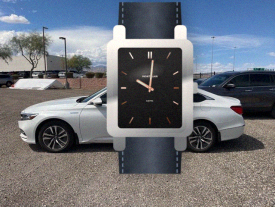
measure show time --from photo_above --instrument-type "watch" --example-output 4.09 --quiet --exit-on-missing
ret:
10.01
